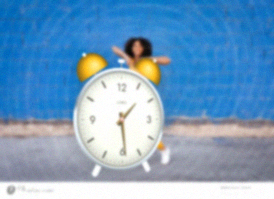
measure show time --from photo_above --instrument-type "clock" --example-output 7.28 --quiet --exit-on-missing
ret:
1.29
